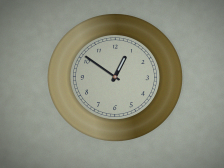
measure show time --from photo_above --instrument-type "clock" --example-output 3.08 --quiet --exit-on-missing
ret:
12.51
